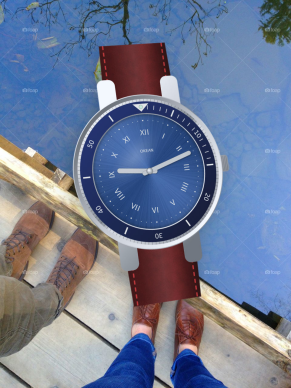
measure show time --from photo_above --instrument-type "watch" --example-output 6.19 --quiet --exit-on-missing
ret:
9.12
